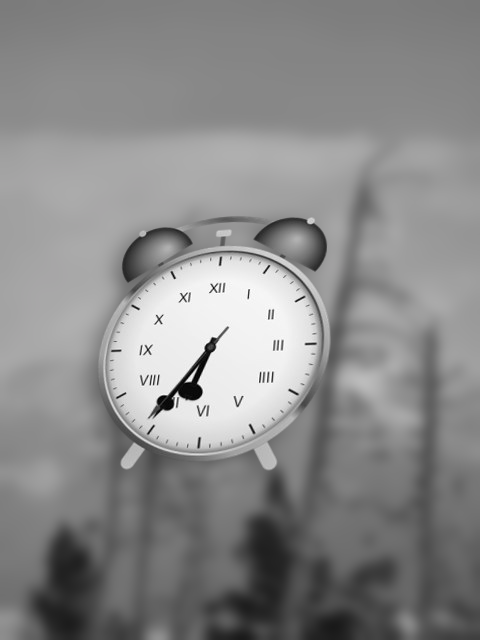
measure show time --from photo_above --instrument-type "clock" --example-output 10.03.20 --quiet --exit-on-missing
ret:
6.35.36
